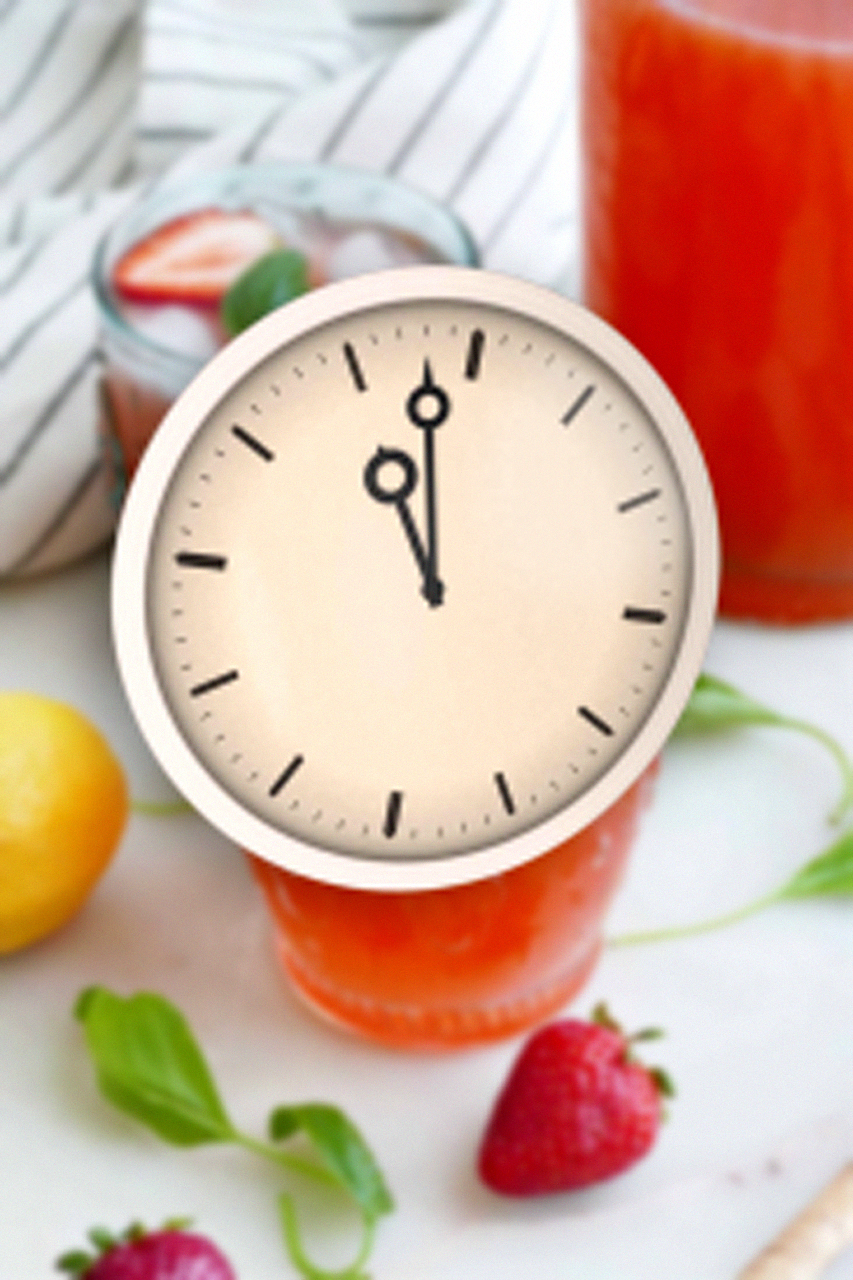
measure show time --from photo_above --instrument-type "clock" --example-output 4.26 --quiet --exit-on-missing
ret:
10.58
